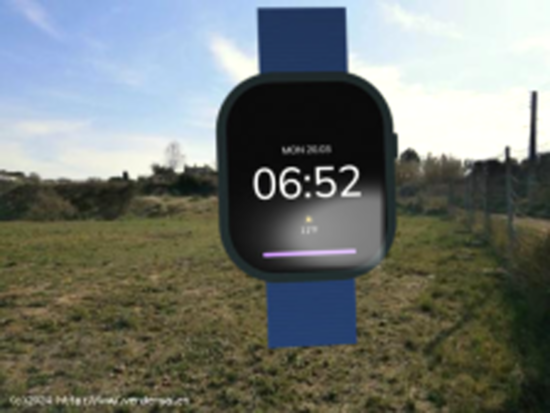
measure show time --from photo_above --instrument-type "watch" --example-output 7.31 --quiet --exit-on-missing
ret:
6.52
